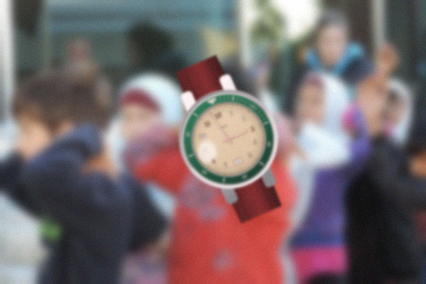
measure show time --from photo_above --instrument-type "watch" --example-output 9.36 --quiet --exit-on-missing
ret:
2.58
